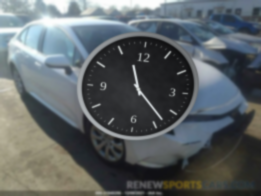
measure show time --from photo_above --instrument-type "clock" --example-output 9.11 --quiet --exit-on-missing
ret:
11.23
